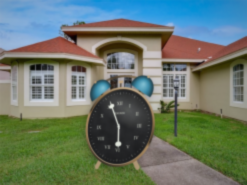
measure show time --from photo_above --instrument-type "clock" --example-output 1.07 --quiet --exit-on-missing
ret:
5.56
